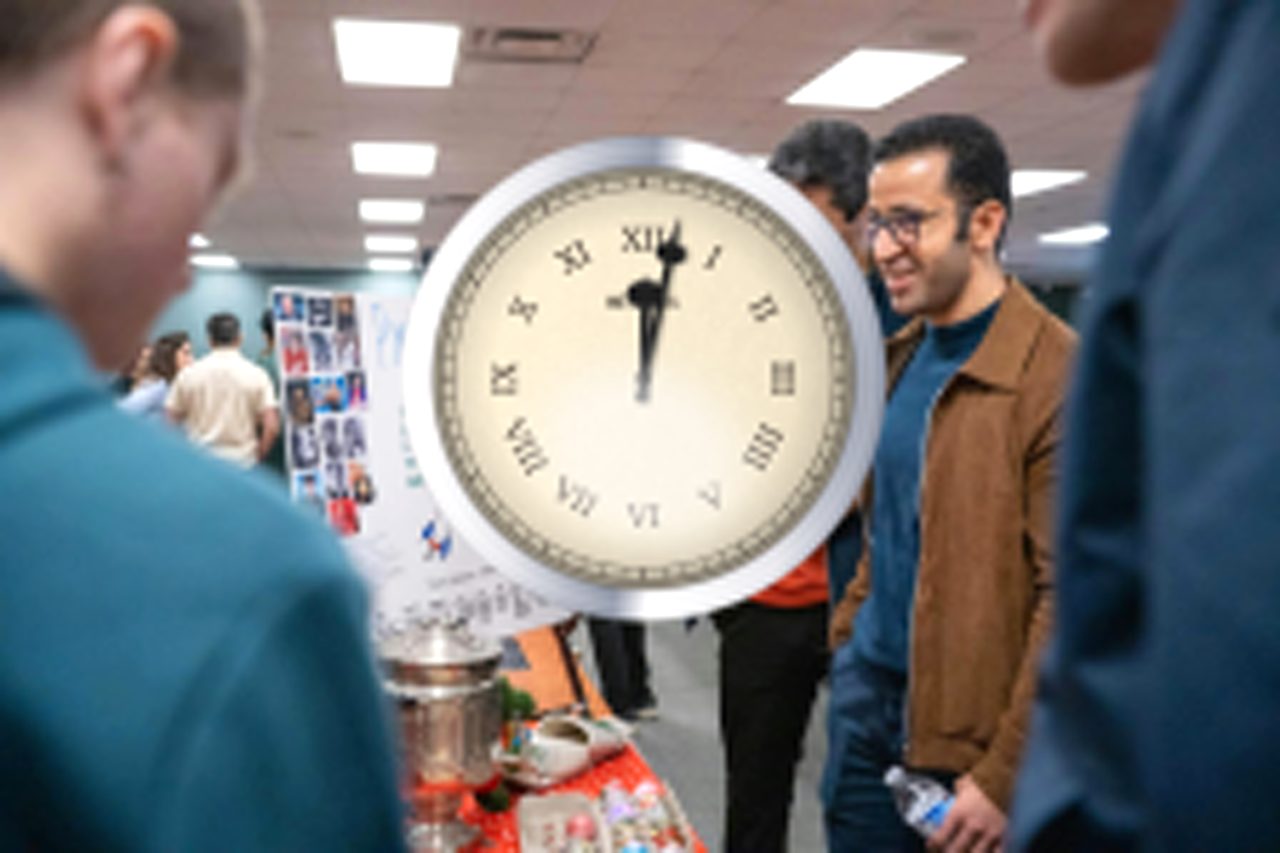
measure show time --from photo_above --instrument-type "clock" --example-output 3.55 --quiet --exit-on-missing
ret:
12.02
